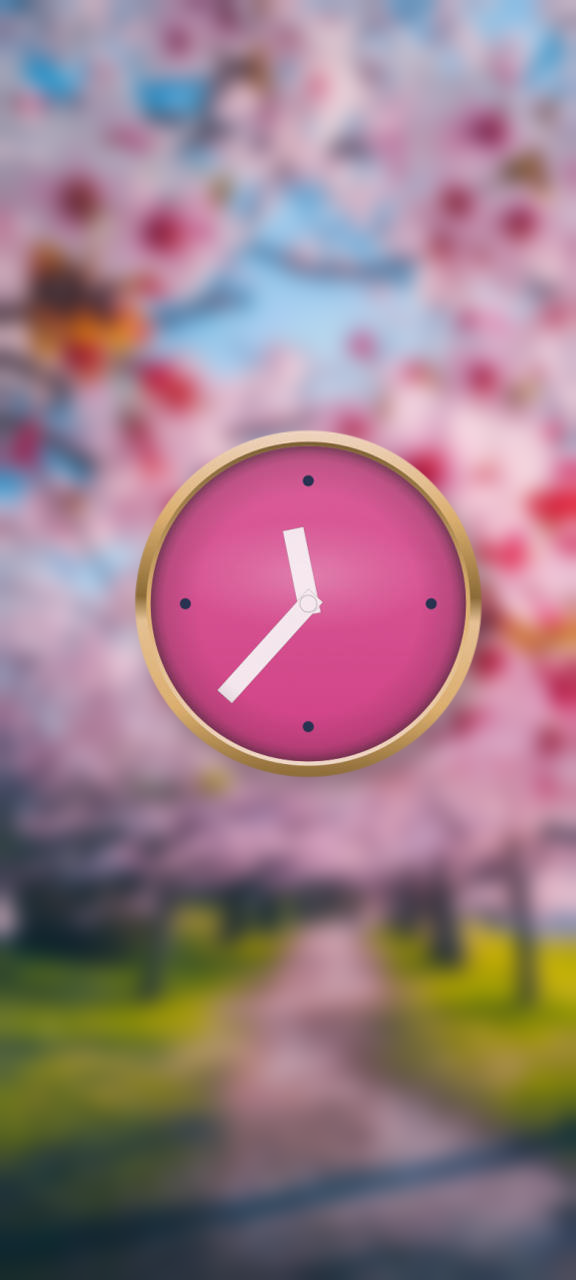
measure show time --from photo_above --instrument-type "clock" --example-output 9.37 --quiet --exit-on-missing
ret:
11.37
